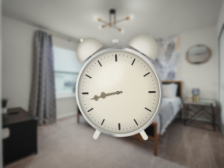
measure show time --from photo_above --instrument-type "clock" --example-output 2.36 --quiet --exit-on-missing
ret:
8.43
